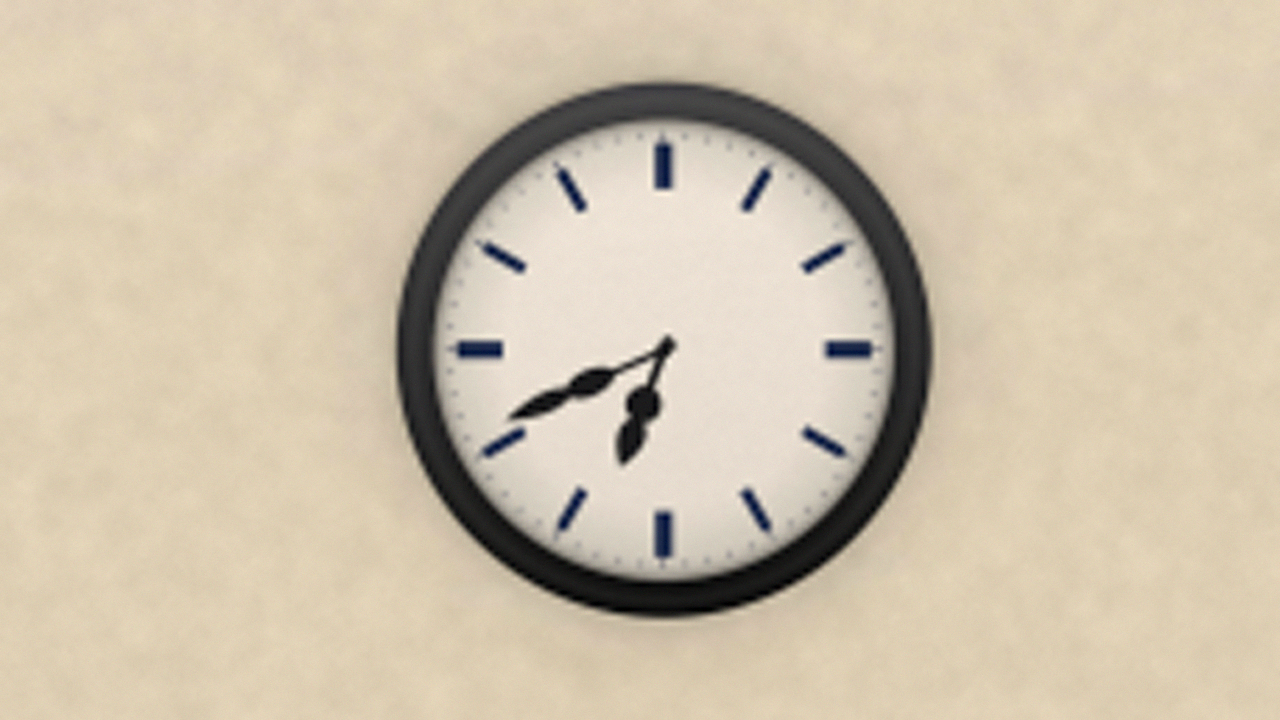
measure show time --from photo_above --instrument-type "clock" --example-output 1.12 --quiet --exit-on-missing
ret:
6.41
